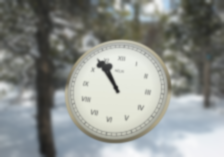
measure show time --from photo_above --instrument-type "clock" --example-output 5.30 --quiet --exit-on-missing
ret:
10.53
